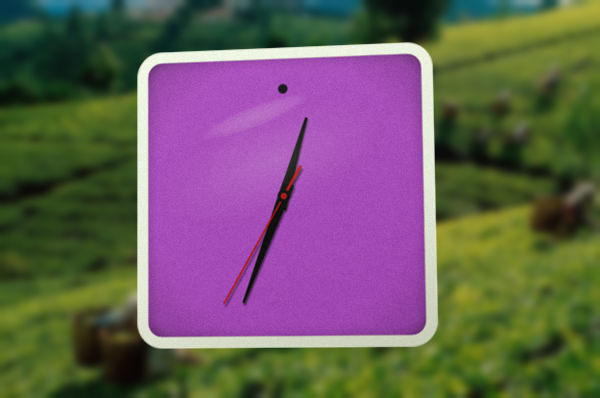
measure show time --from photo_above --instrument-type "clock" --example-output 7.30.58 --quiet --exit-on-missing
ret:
12.33.35
